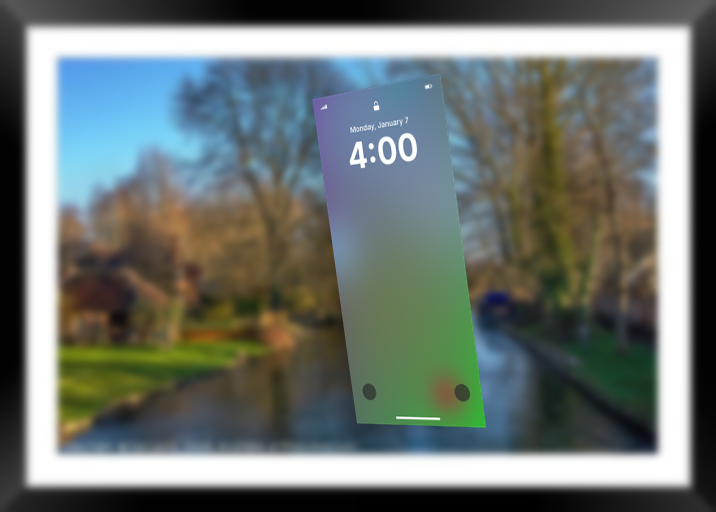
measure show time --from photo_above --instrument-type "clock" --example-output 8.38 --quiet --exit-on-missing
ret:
4.00
